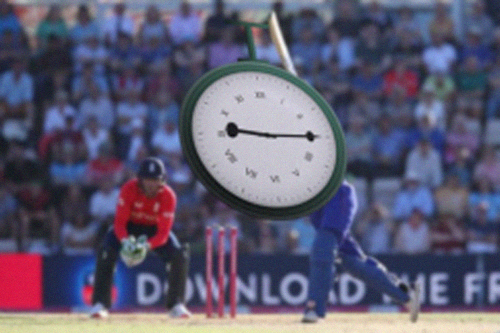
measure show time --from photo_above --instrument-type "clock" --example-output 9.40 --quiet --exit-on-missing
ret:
9.15
